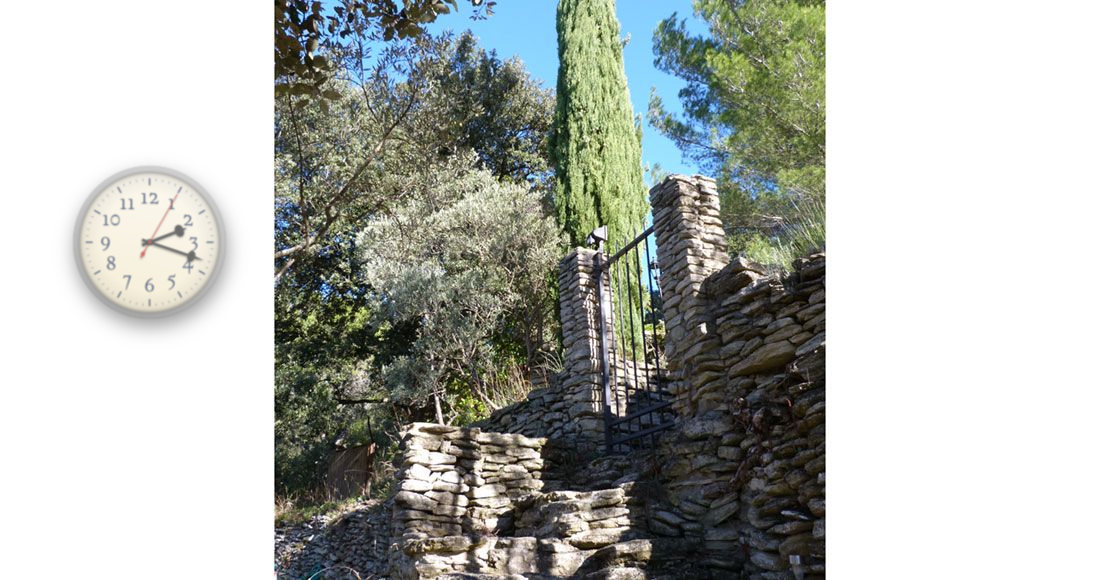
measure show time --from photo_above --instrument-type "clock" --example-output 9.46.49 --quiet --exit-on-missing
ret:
2.18.05
